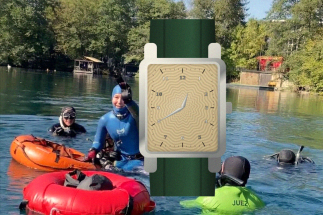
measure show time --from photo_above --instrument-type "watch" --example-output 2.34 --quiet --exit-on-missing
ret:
12.40
